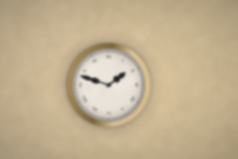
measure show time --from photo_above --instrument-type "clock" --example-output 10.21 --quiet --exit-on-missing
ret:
1.48
